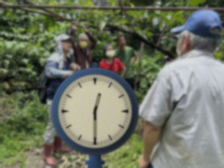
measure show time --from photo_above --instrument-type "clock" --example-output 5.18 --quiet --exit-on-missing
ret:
12.30
